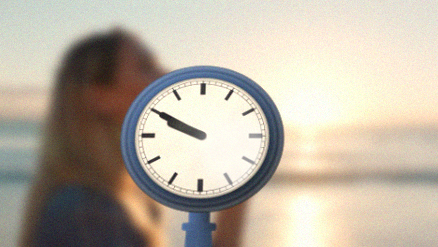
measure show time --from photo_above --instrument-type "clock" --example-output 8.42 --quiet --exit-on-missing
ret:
9.50
